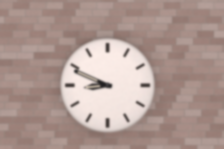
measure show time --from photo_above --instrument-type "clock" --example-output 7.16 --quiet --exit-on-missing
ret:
8.49
